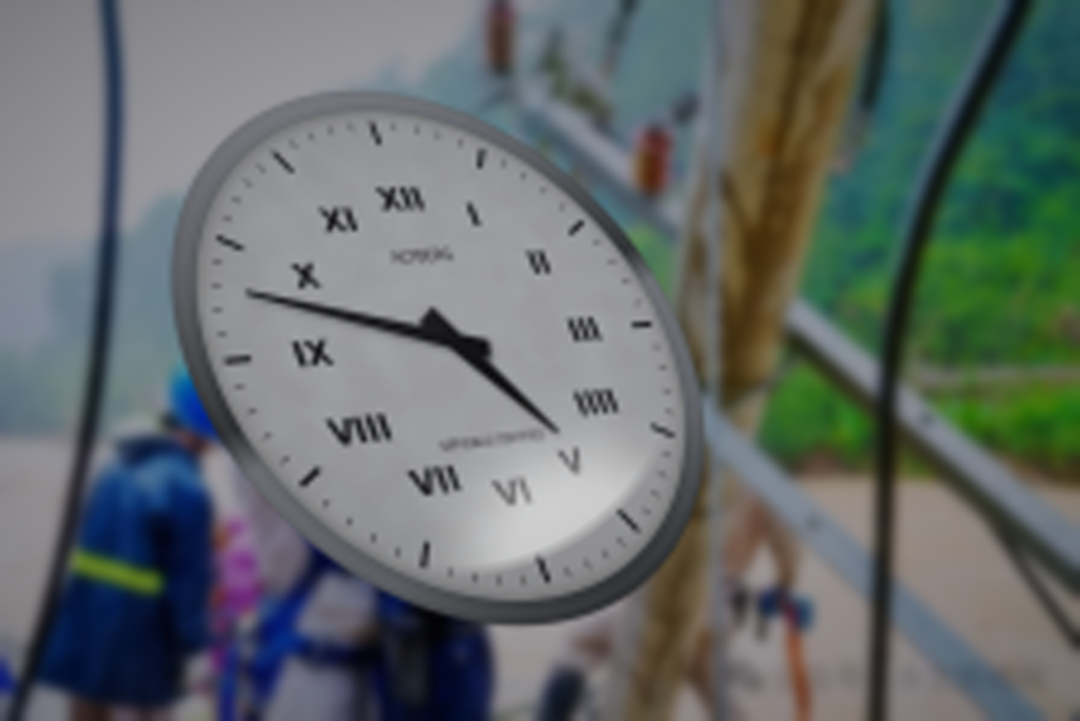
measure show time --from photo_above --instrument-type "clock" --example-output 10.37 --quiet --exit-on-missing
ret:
4.48
